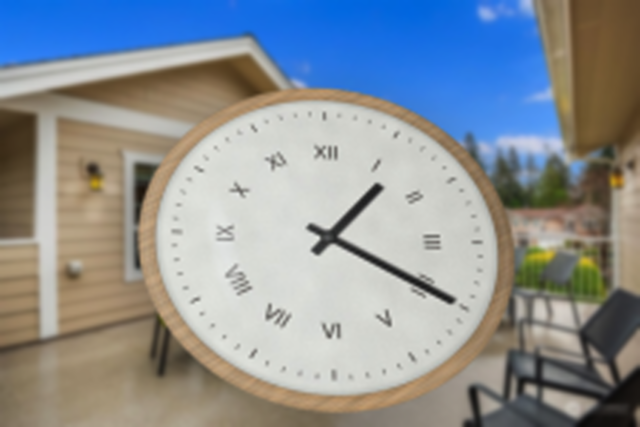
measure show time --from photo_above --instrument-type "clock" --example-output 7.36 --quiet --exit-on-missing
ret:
1.20
